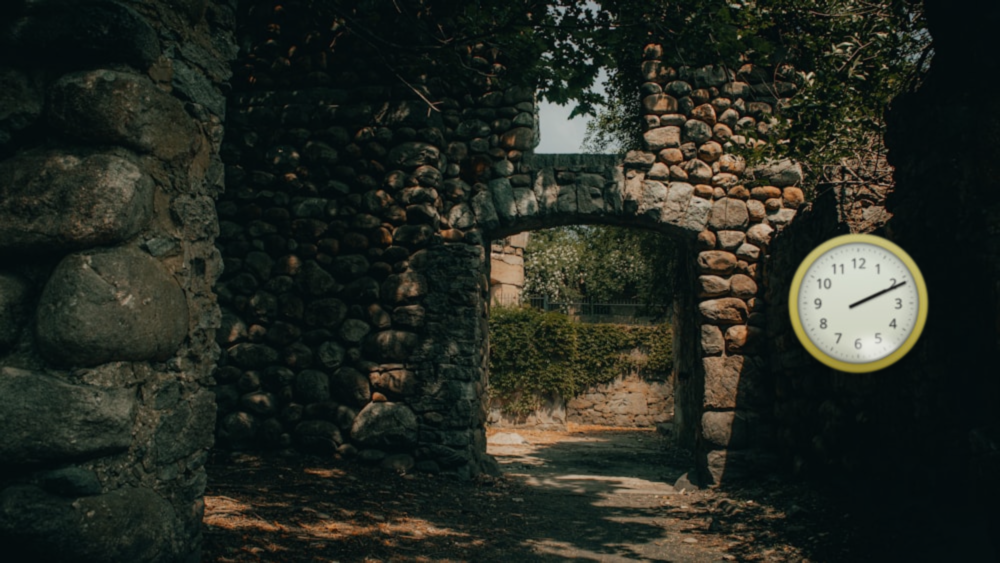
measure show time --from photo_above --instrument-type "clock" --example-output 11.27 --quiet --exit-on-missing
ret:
2.11
